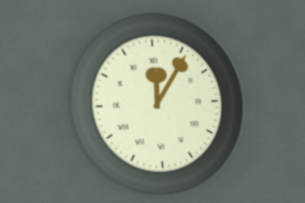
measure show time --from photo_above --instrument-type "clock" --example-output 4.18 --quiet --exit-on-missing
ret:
12.06
